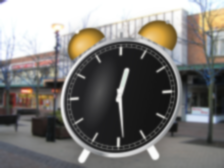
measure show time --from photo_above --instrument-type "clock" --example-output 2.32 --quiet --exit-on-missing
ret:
12.29
